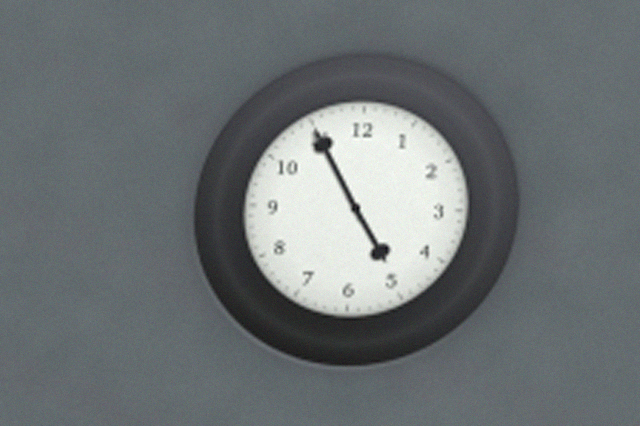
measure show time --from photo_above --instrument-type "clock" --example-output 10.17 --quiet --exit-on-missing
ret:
4.55
